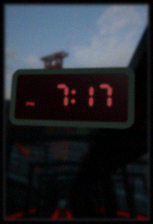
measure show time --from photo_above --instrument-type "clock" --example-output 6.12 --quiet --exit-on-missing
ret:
7.17
